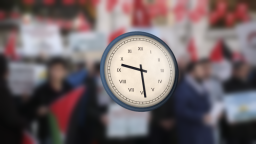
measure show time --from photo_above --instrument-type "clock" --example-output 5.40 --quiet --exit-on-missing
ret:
9.29
